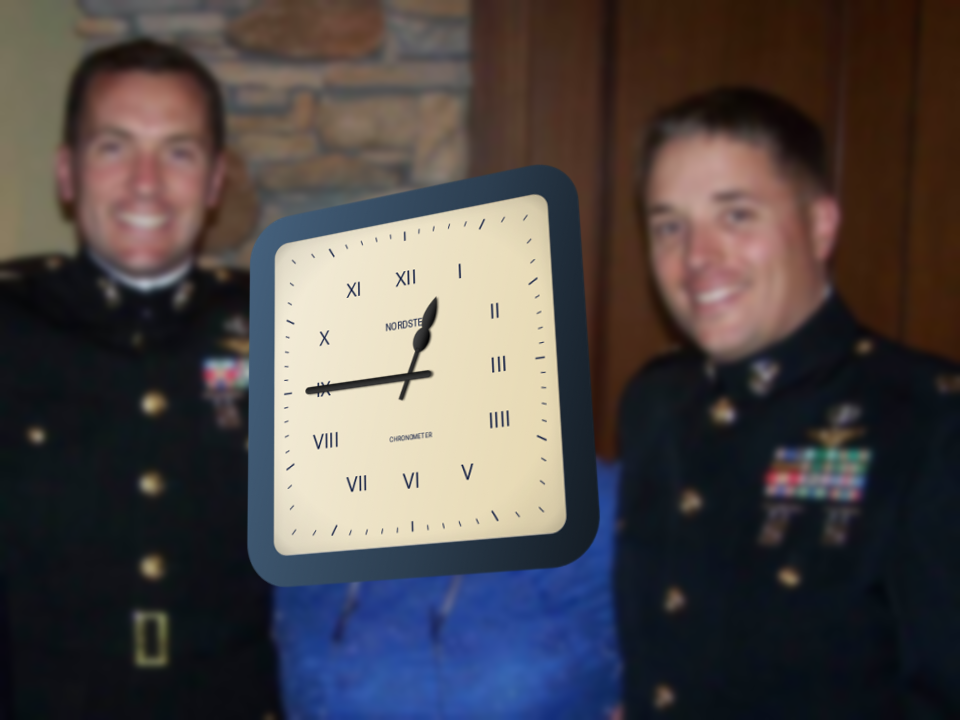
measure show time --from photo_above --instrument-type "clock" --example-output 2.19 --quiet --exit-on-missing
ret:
12.45
